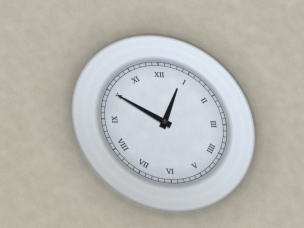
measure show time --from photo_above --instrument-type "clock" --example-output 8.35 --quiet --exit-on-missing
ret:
12.50
